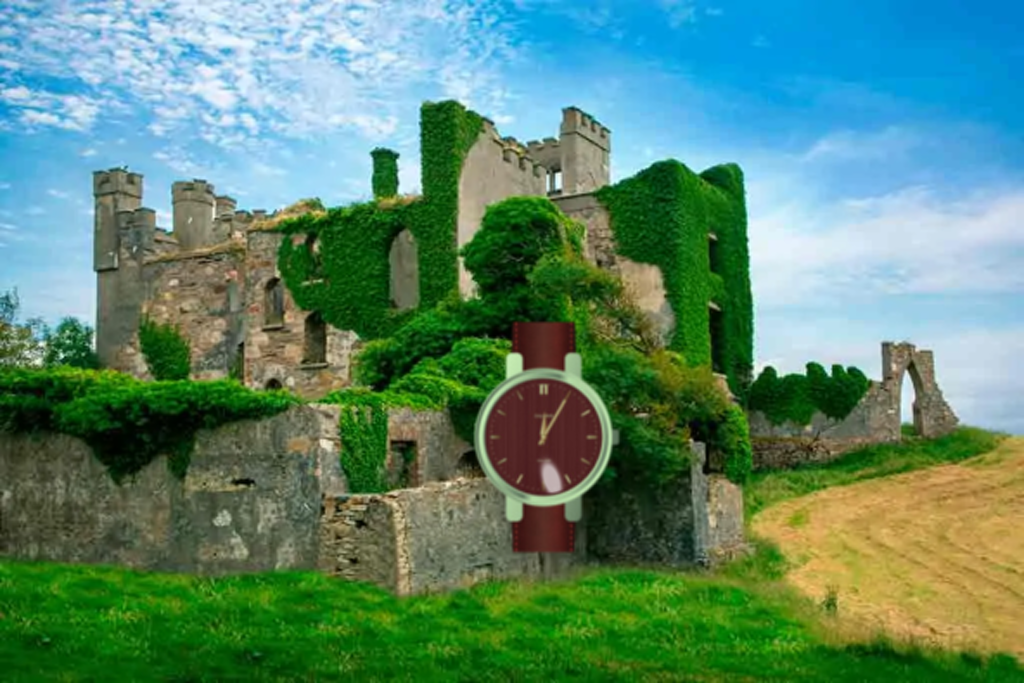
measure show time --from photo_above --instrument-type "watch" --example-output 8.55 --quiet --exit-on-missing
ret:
12.05
